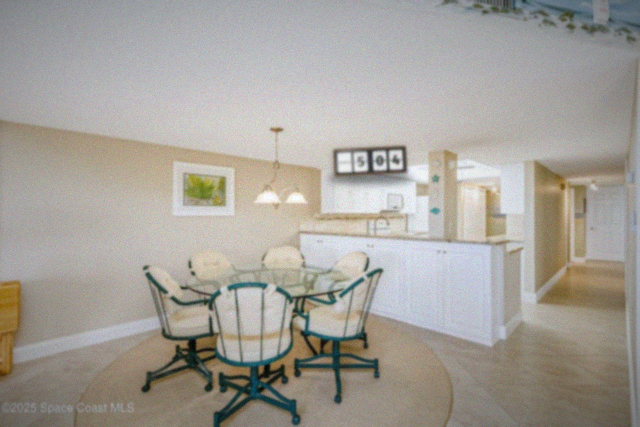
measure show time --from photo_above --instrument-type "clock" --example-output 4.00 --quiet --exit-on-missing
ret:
5.04
